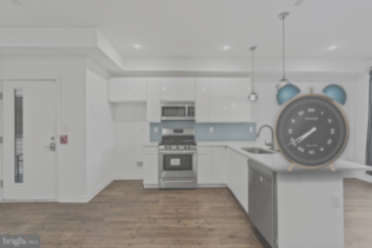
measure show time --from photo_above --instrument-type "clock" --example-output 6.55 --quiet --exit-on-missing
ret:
7.40
